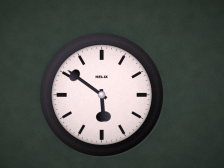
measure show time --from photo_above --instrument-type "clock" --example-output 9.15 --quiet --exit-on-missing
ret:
5.51
